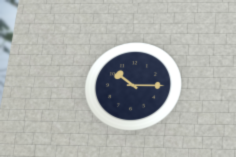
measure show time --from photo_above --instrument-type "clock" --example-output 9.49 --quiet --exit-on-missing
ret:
10.15
